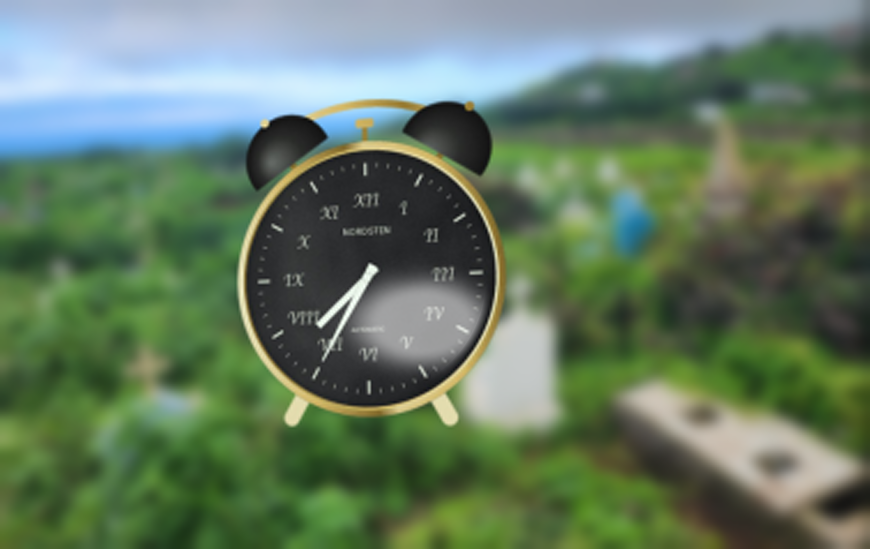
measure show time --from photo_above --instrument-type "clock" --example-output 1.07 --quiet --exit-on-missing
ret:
7.35
